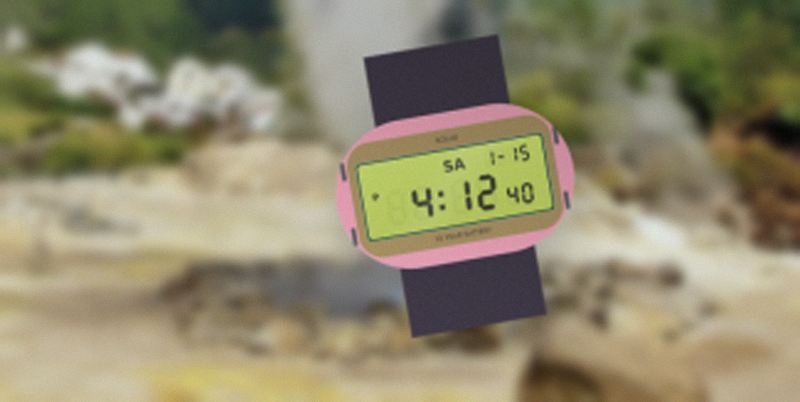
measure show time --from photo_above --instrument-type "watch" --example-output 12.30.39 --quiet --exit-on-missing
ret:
4.12.40
